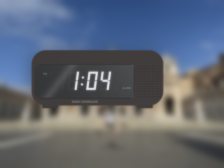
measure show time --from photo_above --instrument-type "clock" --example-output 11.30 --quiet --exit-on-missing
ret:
1.04
